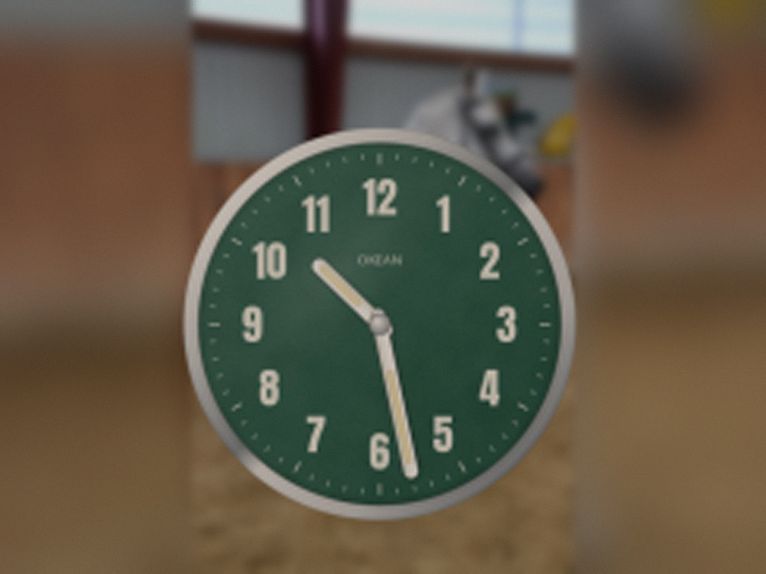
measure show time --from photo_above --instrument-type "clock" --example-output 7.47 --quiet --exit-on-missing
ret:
10.28
